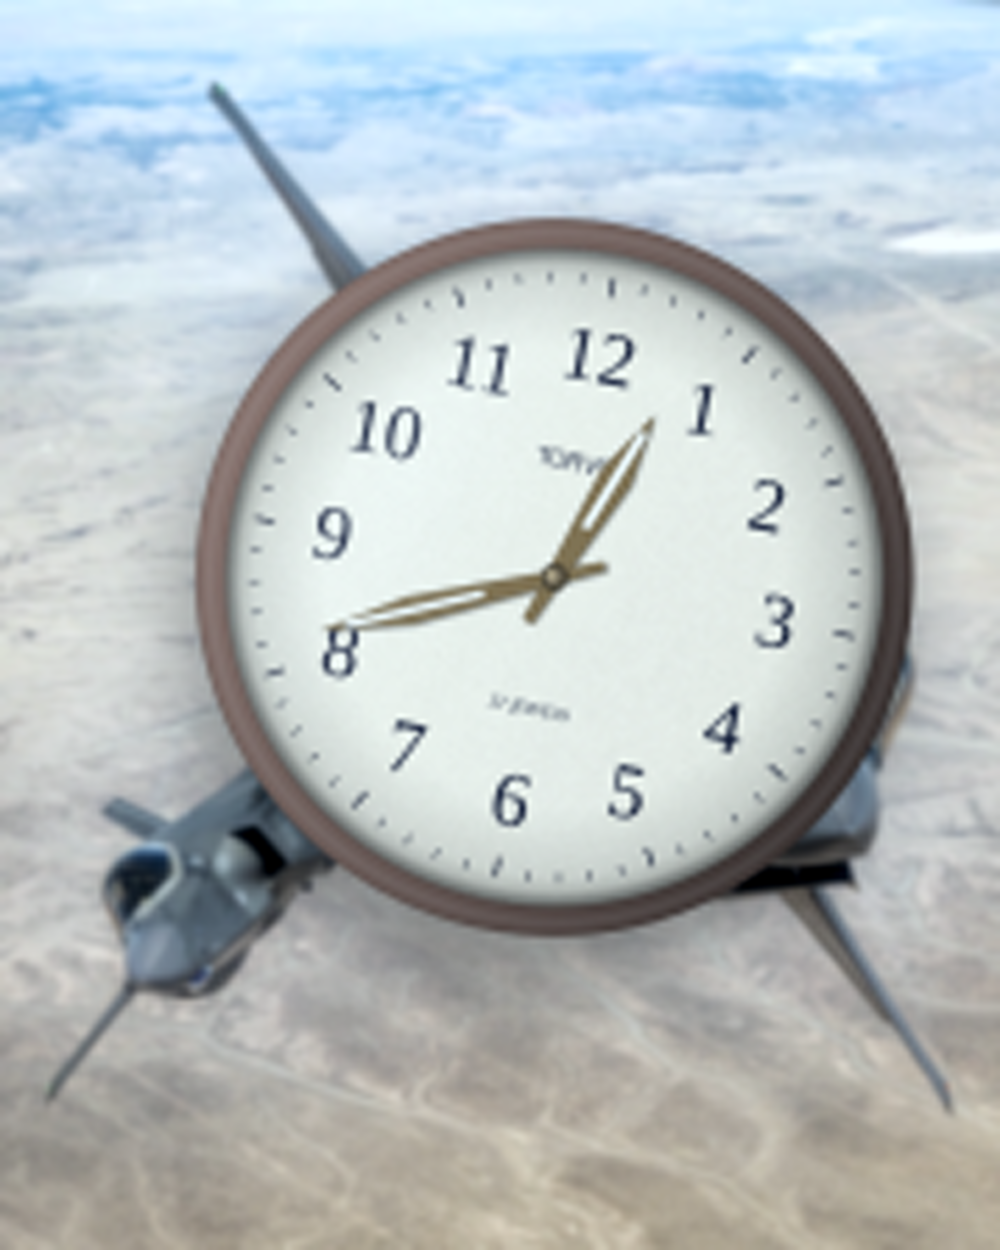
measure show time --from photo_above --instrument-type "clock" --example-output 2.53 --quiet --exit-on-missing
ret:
12.41
